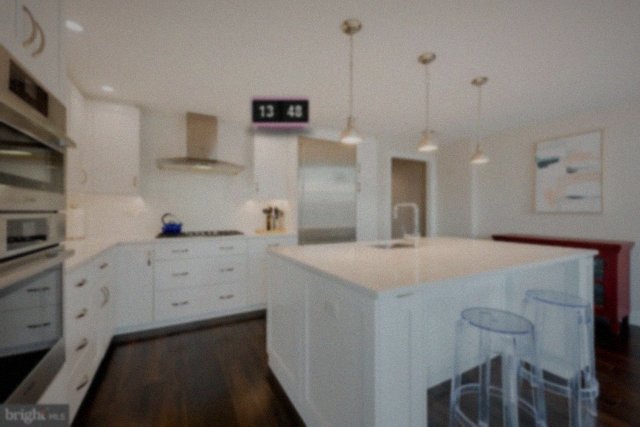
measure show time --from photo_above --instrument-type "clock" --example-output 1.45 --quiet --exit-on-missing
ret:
13.48
